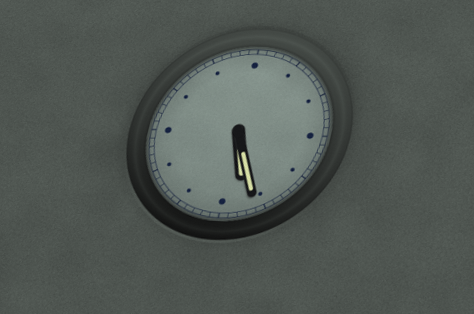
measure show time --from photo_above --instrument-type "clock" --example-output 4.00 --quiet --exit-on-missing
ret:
5.26
